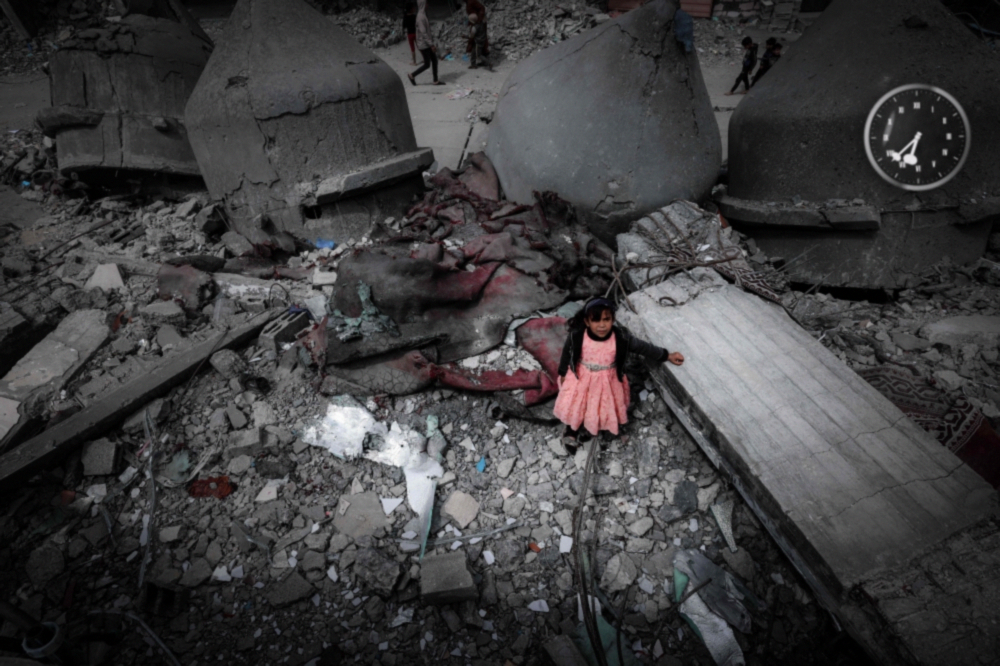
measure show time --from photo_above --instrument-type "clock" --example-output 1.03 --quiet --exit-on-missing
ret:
6.38
